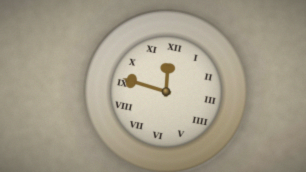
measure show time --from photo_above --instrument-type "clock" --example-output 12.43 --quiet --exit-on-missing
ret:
11.46
